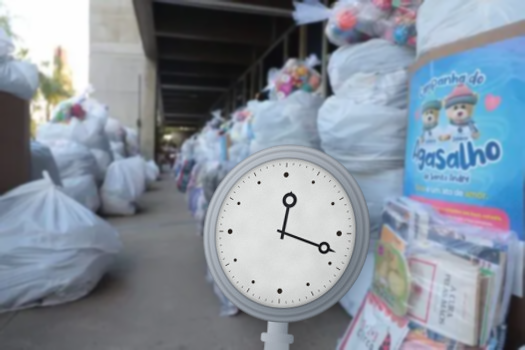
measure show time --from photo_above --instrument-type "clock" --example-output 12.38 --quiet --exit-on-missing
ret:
12.18
